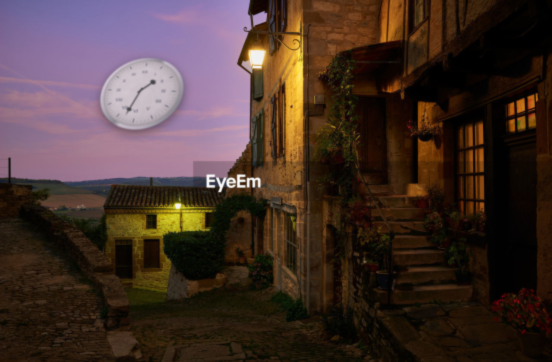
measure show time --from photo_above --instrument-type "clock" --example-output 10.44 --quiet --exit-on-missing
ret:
1.33
